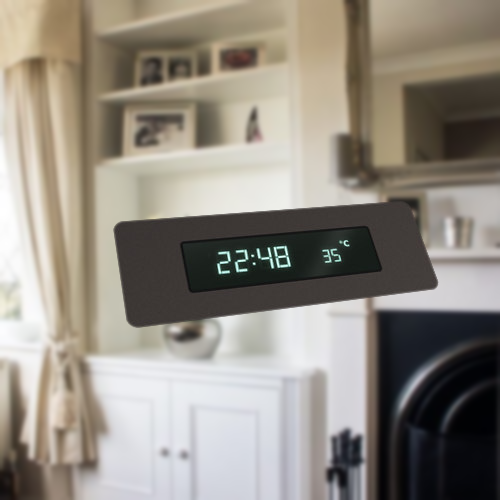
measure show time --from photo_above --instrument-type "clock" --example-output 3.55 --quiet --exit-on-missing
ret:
22.48
